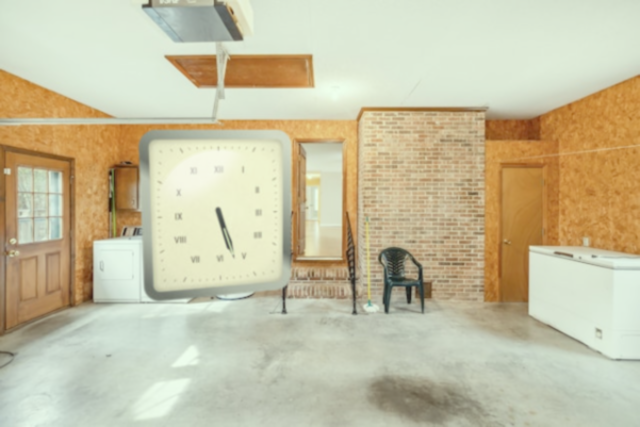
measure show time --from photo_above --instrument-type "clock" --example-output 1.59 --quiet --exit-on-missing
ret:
5.27
